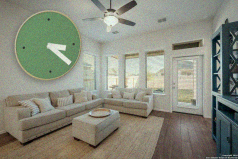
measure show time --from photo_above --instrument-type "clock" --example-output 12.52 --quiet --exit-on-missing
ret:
3.22
